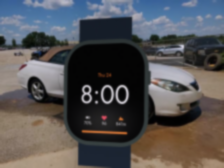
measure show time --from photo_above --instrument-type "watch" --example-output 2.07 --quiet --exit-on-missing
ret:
8.00
